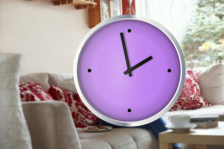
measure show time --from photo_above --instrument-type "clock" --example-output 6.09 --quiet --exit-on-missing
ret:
1.58
